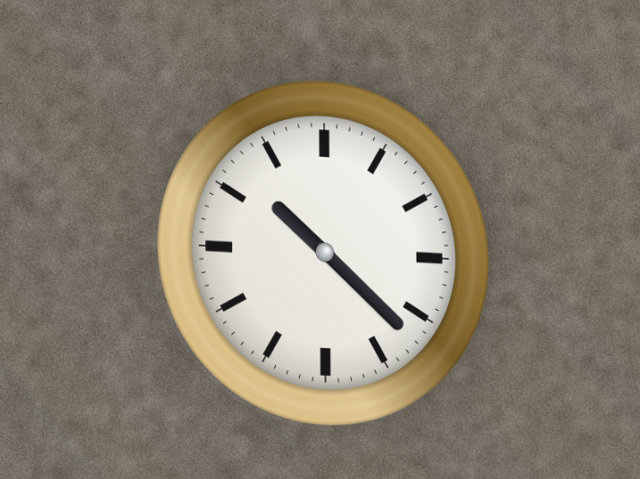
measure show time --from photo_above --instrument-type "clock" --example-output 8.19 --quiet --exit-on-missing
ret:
10.22
